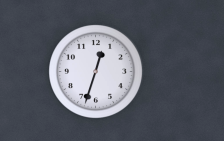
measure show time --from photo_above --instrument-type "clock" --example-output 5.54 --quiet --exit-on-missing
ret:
12.33
